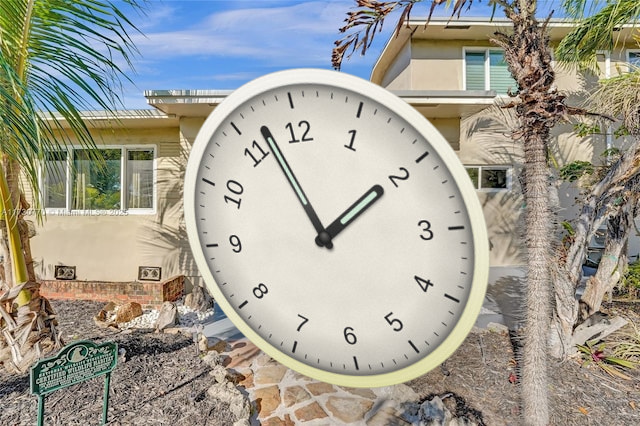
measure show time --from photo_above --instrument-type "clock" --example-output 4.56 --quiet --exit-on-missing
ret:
1.57
